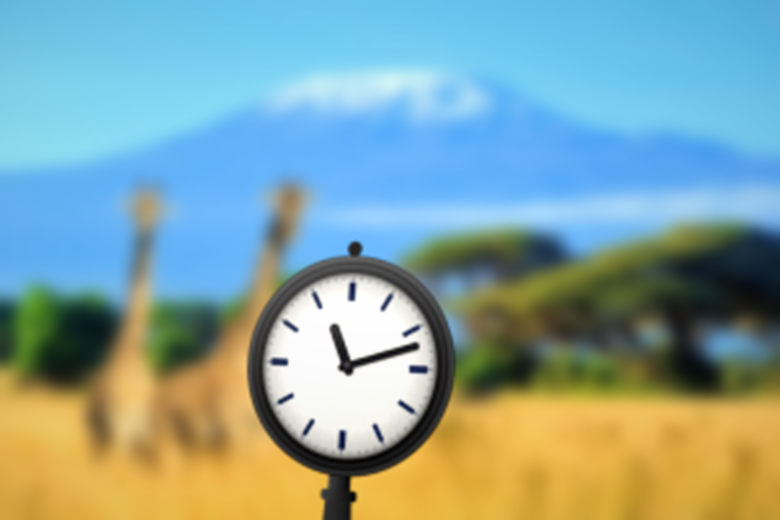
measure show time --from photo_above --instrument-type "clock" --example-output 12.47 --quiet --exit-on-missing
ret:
11.12
